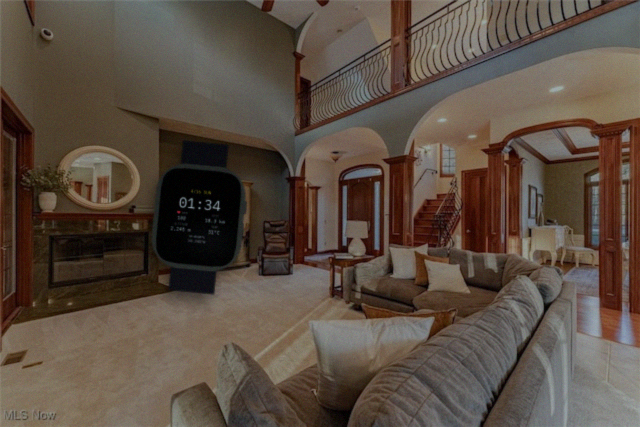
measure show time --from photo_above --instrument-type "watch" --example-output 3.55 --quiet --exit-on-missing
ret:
1.34
